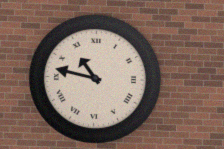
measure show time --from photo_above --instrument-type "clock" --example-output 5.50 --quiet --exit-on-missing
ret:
10.47
